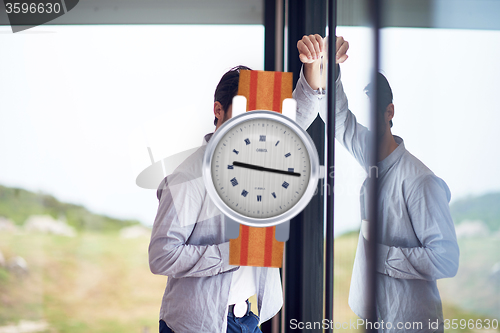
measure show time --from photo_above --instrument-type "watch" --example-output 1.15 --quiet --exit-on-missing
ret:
9.16
